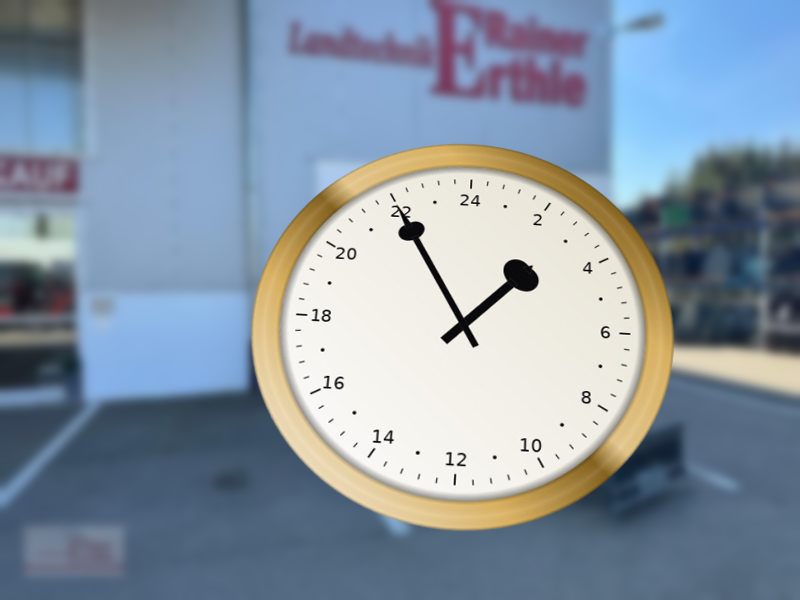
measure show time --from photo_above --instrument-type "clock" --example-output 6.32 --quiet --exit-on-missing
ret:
2.55
